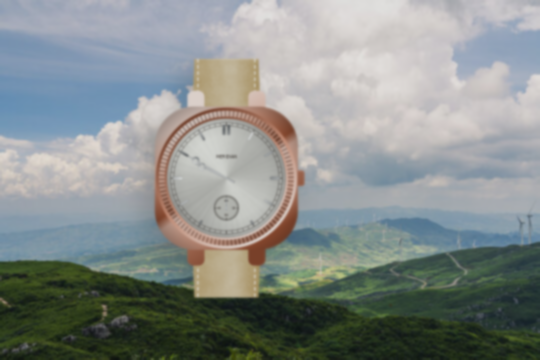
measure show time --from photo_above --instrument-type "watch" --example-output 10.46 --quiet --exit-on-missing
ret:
9.50
